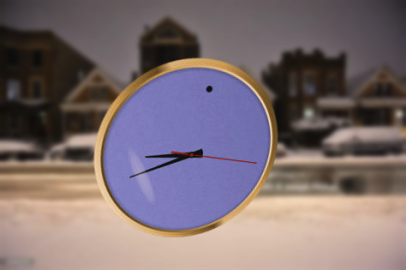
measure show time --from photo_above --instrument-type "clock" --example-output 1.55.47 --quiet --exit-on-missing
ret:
8.40.15
